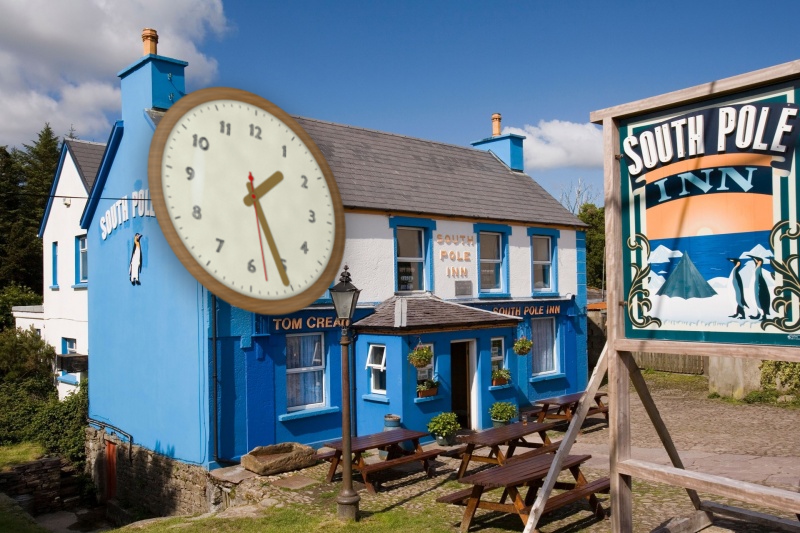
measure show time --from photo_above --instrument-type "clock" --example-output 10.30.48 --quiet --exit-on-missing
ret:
1.25.28
